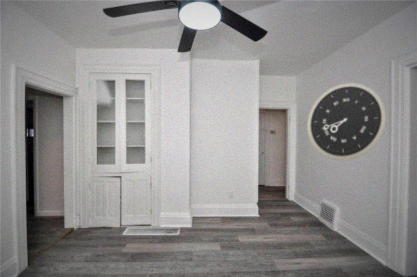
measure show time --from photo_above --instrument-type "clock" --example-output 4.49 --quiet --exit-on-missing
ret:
7.42
